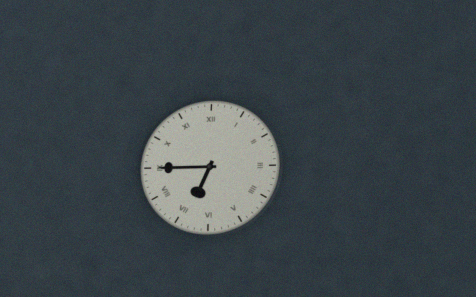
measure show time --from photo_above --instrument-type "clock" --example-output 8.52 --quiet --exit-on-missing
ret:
6.45
